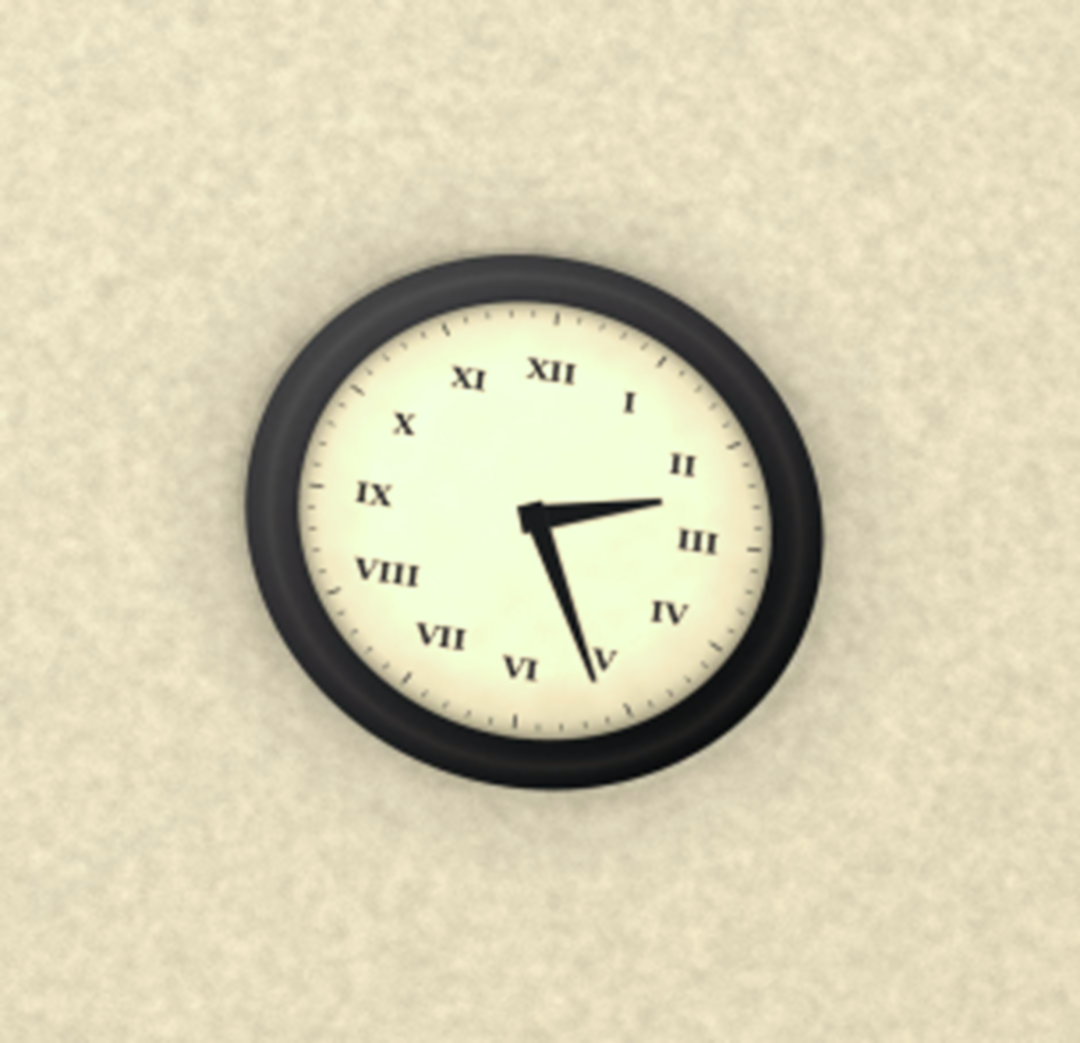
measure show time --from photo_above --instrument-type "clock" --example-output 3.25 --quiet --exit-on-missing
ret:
2.26
